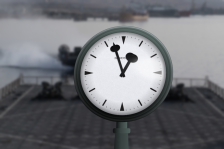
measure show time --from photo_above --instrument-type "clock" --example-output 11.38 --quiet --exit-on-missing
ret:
12.57
